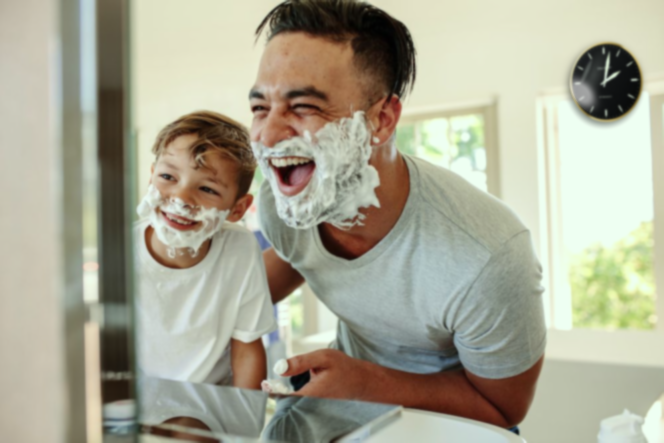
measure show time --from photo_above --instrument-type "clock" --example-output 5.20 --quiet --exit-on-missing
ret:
2.02
